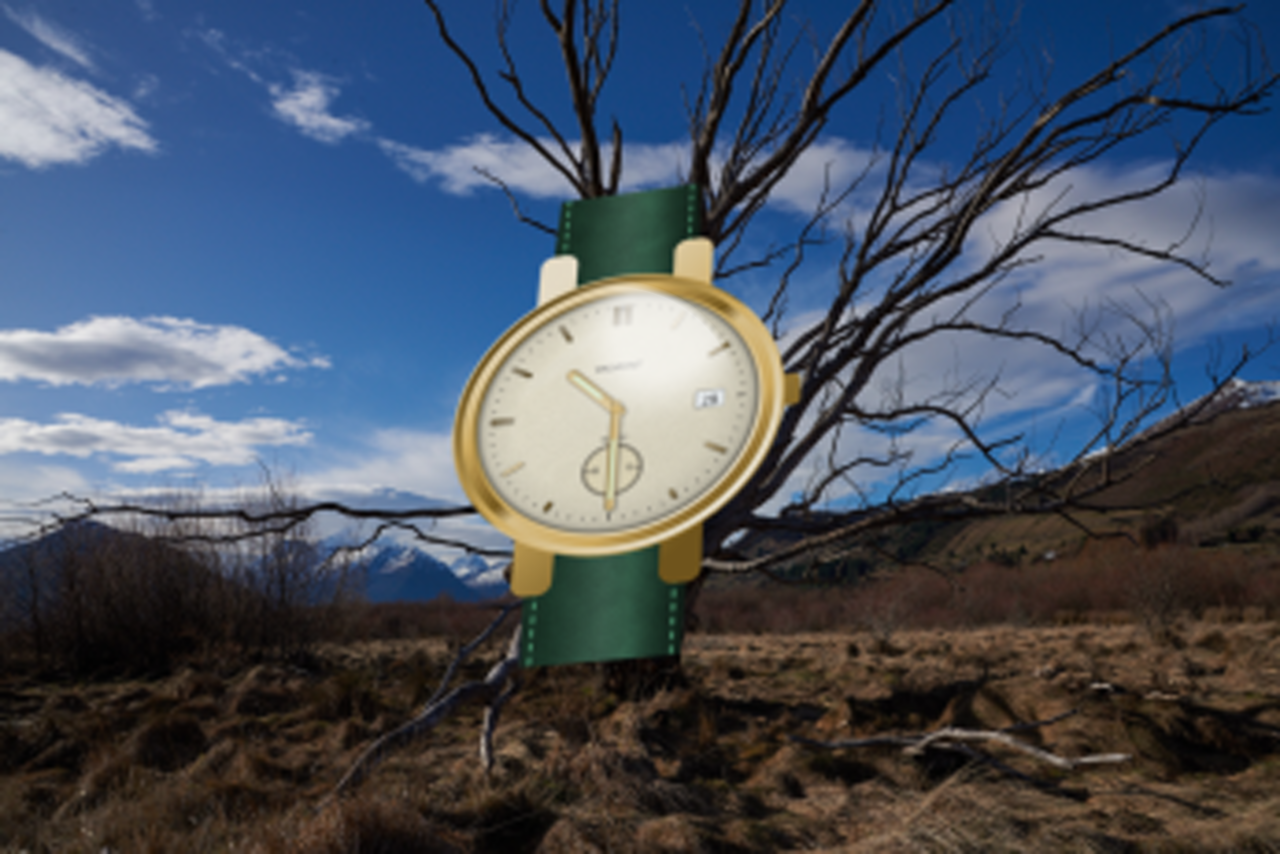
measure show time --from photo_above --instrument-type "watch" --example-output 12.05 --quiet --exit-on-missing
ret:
10.30
